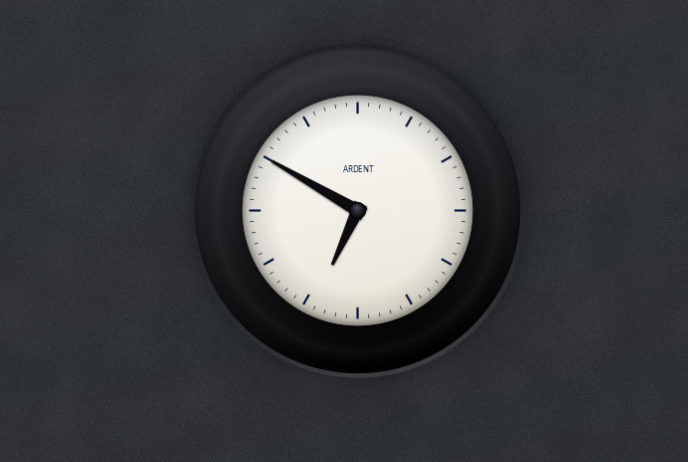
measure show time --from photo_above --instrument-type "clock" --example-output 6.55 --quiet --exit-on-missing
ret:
6.50
